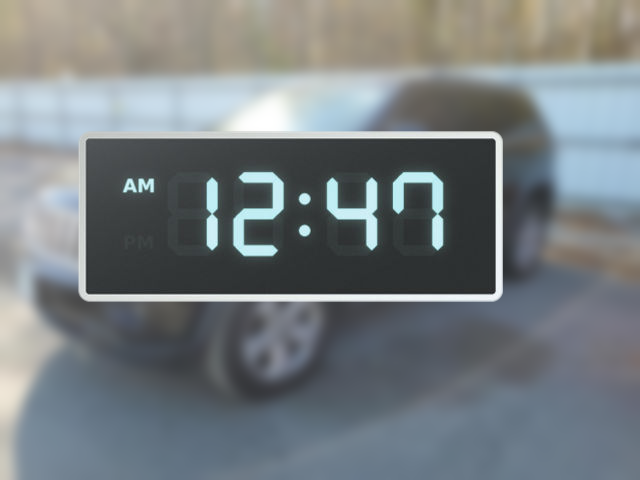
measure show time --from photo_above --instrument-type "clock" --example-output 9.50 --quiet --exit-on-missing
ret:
12.47
